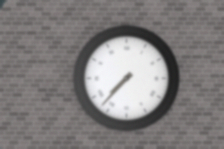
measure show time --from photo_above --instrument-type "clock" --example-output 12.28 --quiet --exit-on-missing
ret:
7.37
